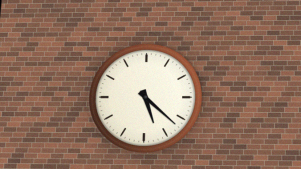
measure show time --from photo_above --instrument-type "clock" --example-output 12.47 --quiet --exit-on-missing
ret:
5.22
